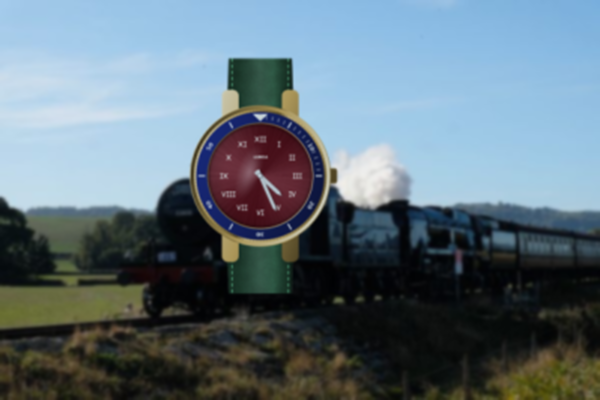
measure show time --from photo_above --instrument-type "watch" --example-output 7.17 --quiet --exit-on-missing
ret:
4.26
